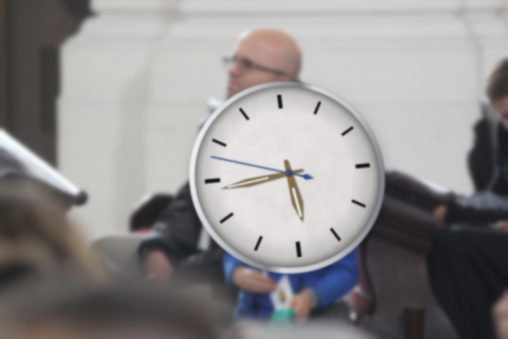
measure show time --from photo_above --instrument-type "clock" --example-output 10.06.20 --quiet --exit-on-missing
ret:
5.43.48
